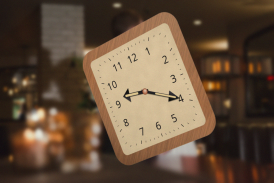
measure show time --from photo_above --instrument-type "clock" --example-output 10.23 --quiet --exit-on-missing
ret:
9.20
